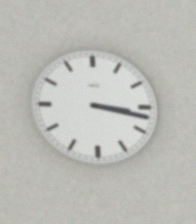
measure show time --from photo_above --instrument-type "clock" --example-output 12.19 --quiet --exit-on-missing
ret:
3.17
